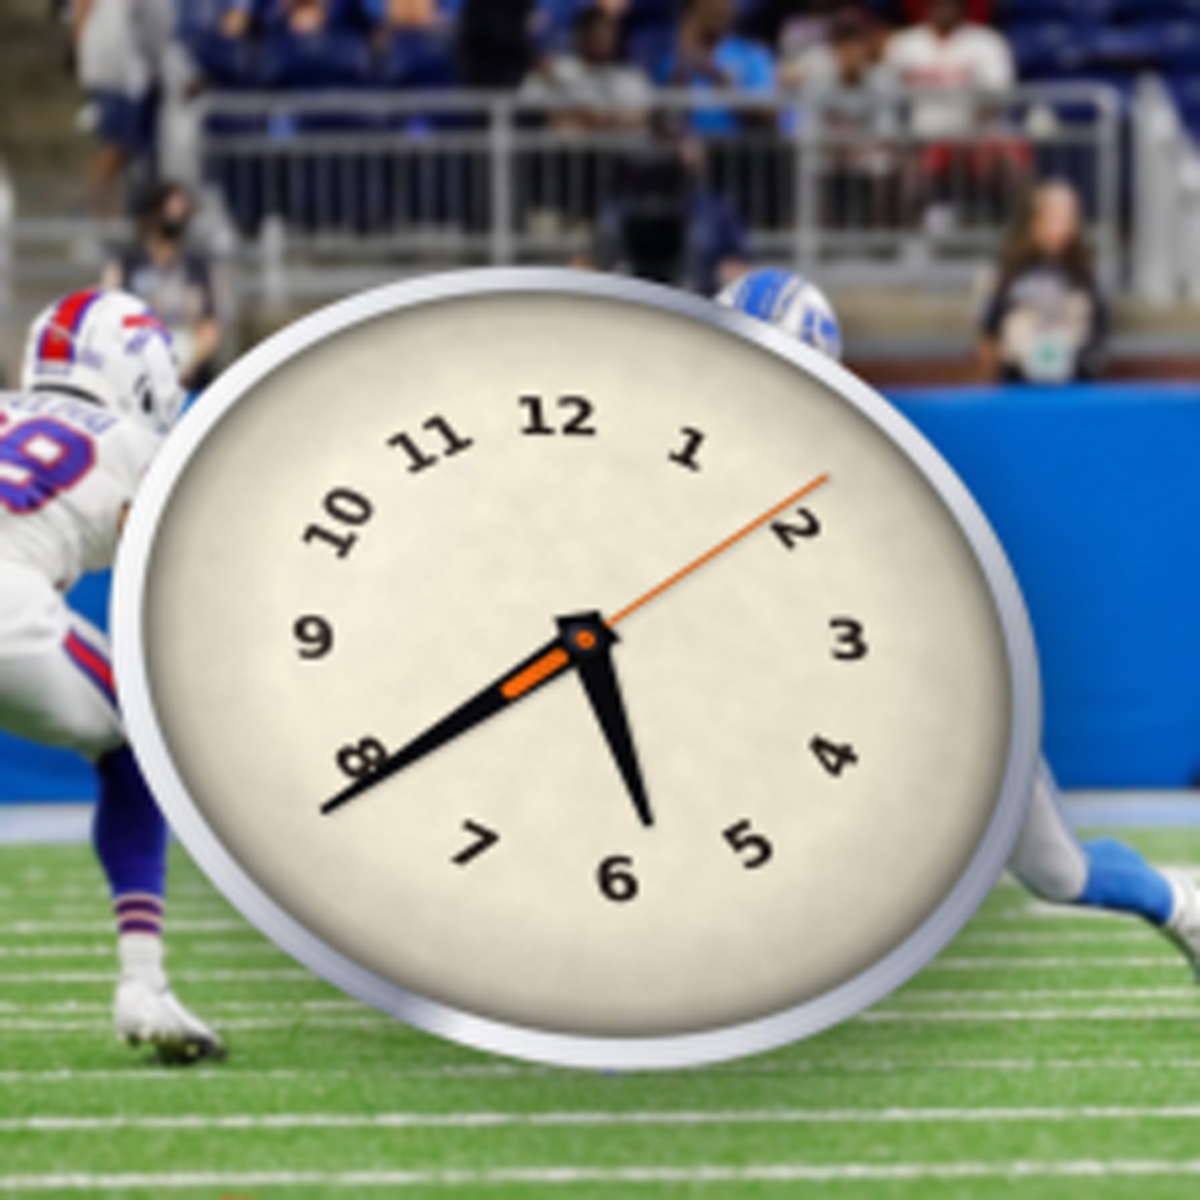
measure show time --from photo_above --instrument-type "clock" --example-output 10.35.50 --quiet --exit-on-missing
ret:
5.39.09
